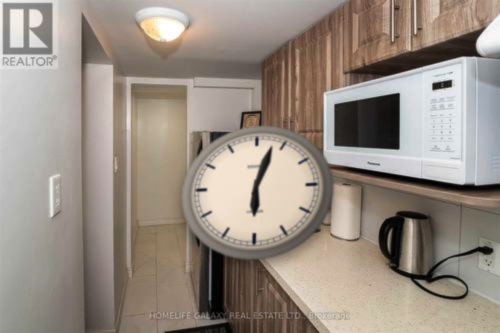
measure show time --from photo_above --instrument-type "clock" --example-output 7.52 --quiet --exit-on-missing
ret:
6.03
